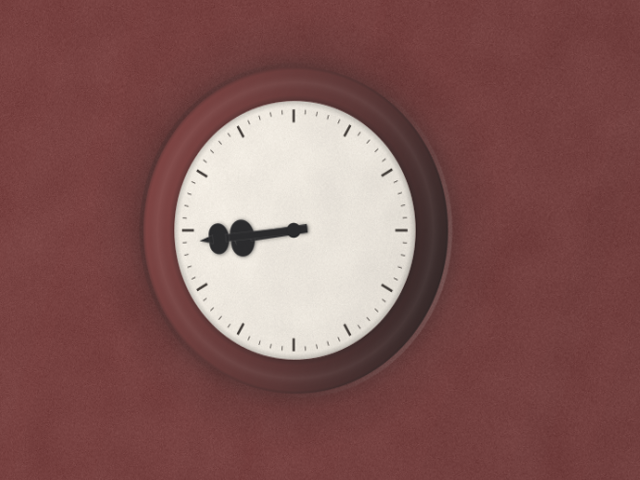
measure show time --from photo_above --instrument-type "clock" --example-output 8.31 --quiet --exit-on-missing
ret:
8.44
